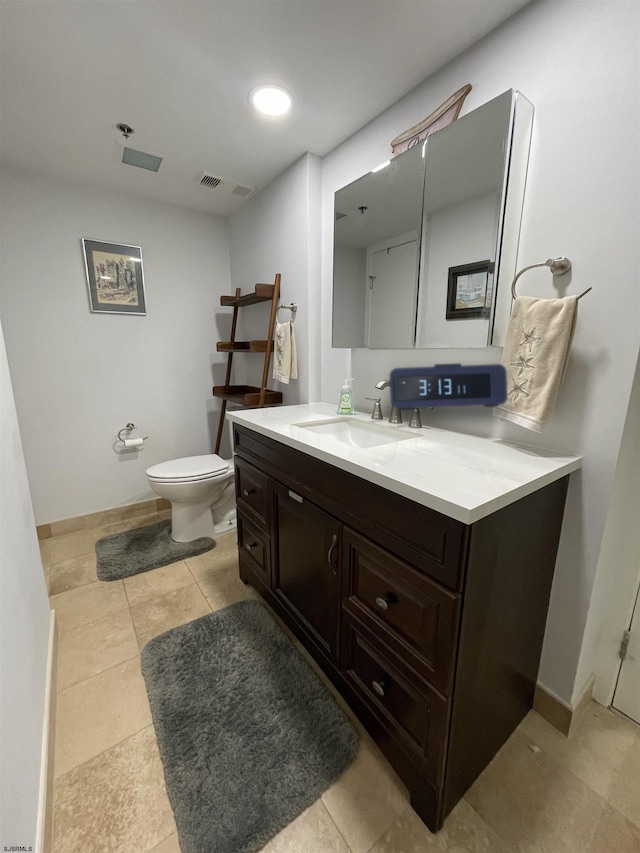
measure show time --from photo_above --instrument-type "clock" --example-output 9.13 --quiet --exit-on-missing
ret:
3.13
